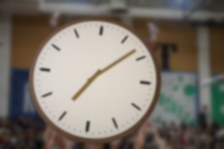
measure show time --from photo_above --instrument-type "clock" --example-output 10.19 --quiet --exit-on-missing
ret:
7.08
